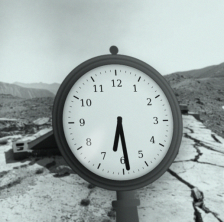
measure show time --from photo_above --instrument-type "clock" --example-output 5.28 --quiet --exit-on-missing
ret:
6.29
